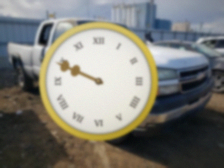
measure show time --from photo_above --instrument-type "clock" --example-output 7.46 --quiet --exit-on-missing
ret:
9.49
